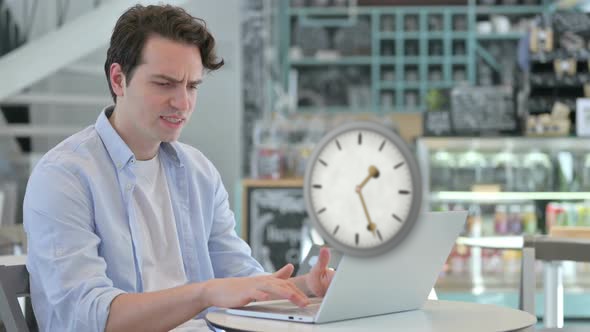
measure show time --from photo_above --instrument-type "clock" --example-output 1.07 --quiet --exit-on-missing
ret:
1.26
